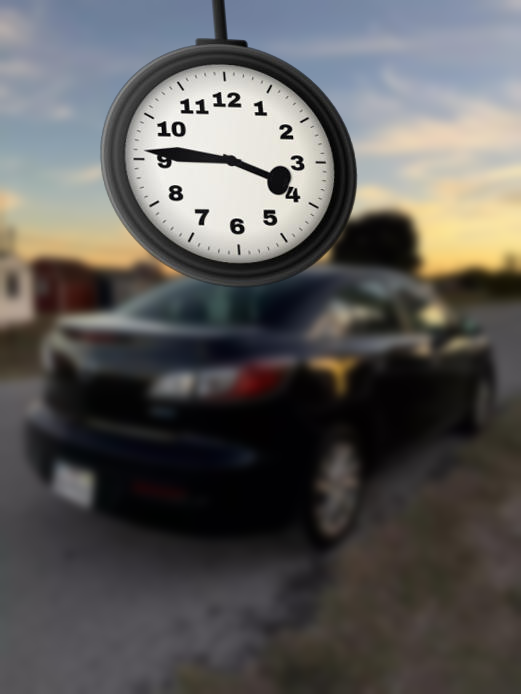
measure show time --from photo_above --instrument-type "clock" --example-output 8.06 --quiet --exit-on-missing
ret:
3.46
